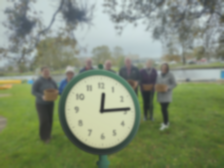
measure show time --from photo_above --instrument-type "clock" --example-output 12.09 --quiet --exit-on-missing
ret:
12.14
